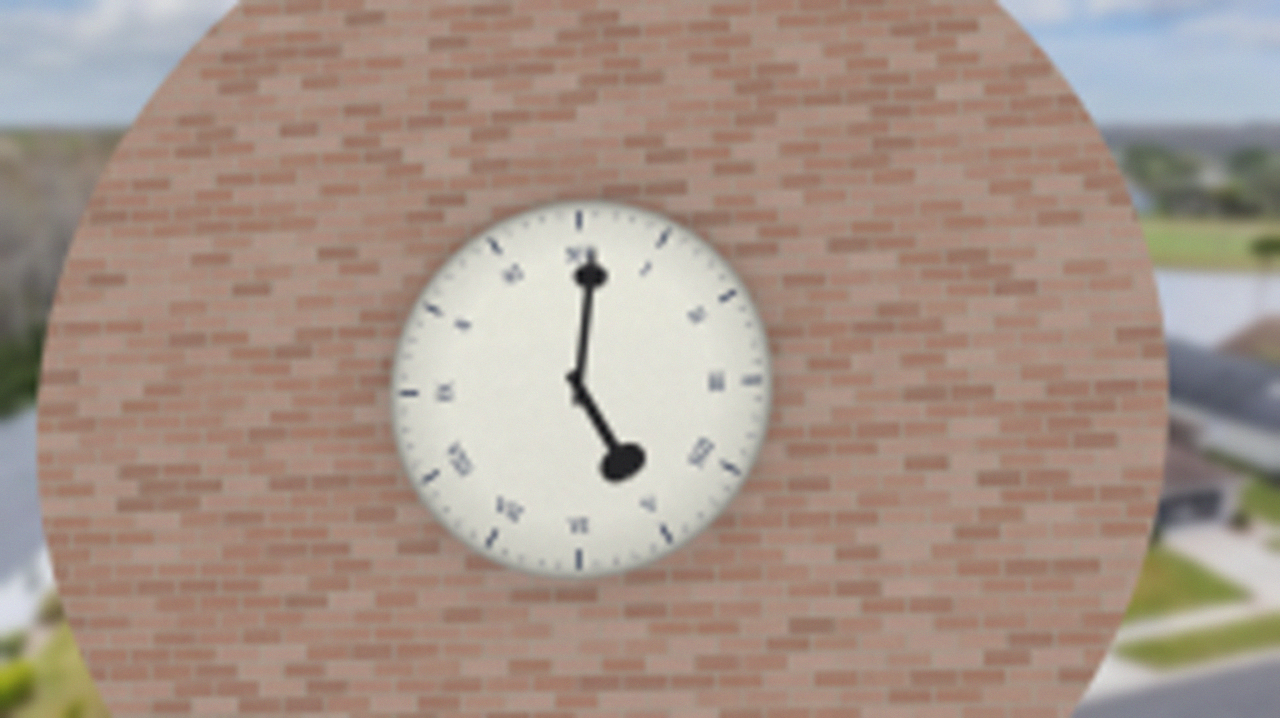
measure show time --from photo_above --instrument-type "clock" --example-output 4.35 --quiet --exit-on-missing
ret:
5.01
